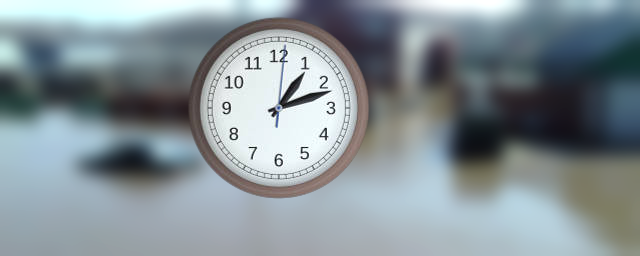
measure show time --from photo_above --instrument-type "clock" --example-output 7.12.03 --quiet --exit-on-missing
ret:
1.12.01
